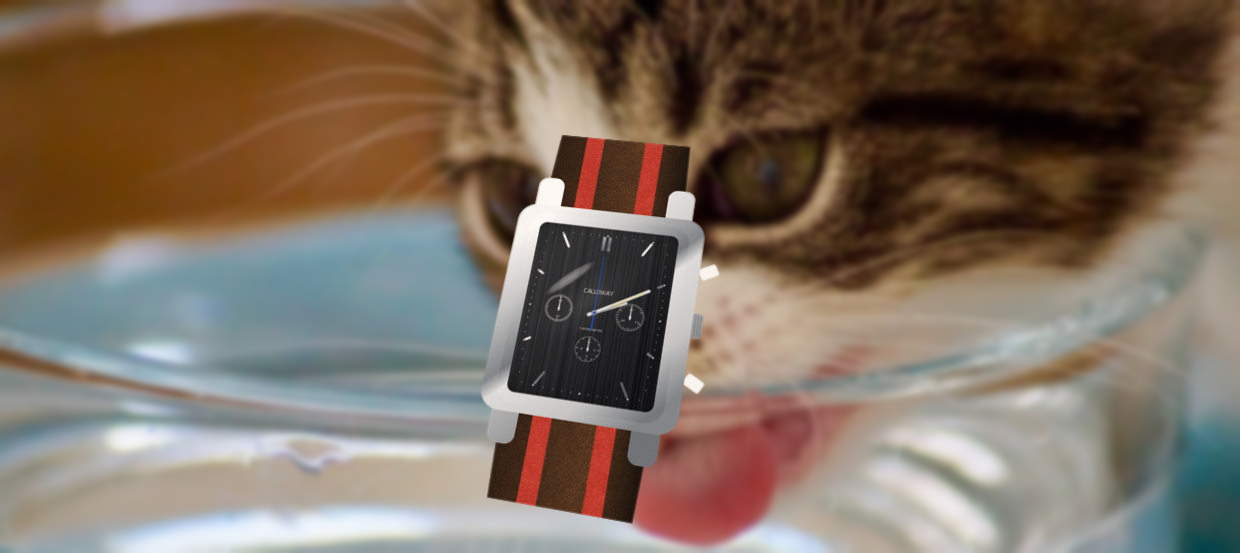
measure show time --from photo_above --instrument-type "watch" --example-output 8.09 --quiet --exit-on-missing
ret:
2.10
